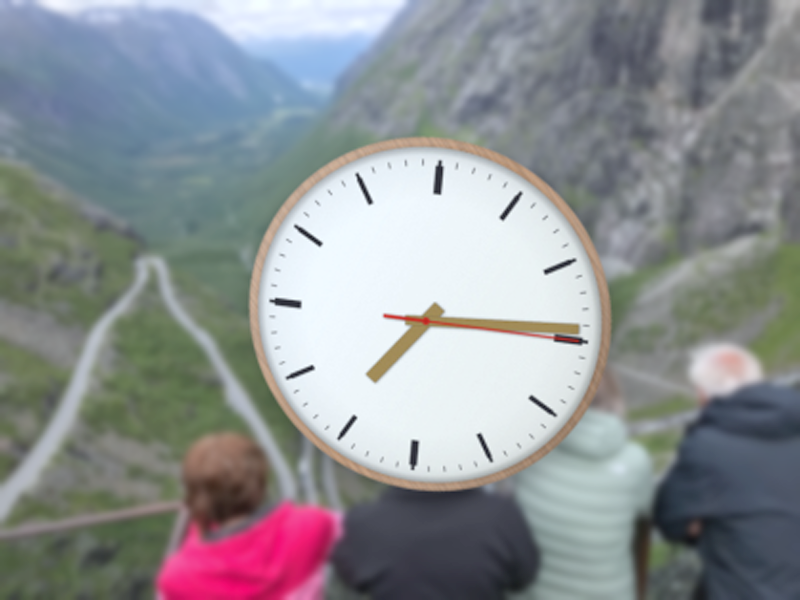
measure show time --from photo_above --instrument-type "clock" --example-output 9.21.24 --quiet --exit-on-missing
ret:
7.14.15
